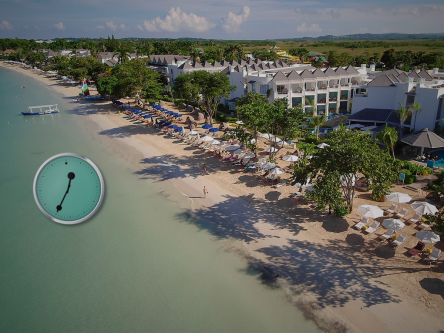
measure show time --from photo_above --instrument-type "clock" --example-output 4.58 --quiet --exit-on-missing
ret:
12.35
